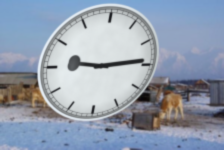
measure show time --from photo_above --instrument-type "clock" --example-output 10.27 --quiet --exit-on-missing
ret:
9.14
